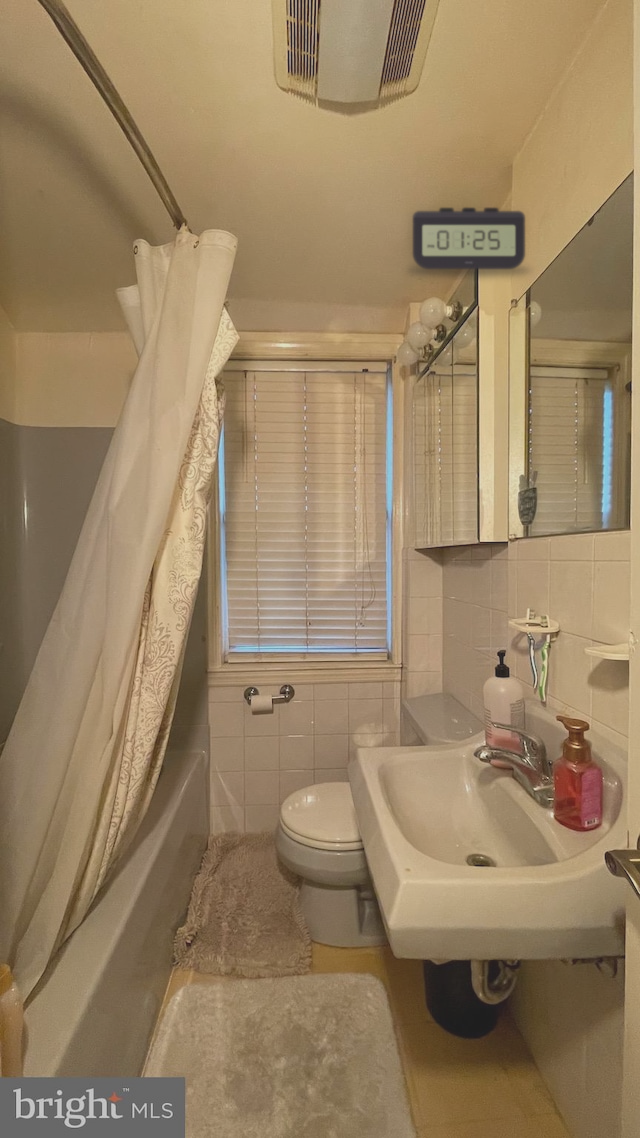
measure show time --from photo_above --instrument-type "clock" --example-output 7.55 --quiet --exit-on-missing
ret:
1.25
